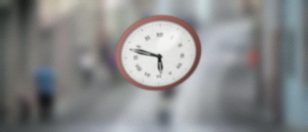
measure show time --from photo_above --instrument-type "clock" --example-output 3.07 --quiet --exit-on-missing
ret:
5.48
